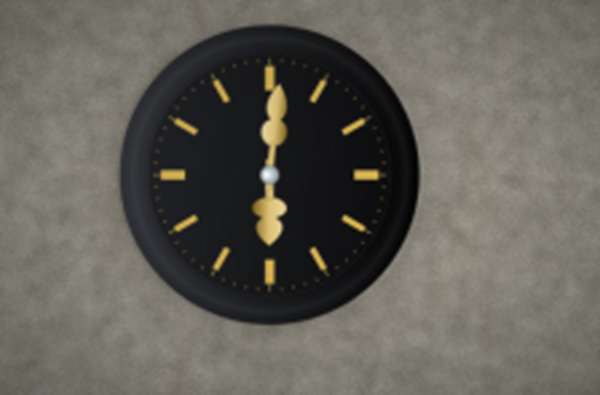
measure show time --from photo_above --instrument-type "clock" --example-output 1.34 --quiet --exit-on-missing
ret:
6.01
